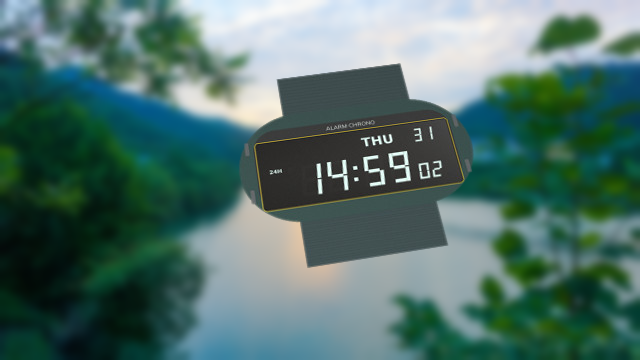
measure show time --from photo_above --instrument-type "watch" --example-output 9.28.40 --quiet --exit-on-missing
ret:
14.59.02
